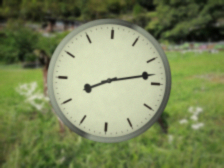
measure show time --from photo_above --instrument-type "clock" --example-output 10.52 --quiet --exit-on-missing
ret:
8.13
